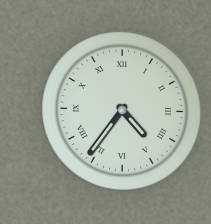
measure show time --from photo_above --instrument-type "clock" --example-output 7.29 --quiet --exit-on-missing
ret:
4.36
